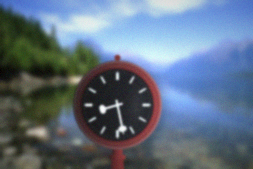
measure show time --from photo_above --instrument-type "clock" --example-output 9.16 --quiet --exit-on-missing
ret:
8.28
